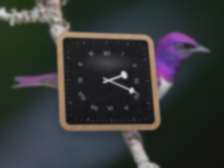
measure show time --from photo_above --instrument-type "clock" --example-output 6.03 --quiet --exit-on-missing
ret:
2.19
